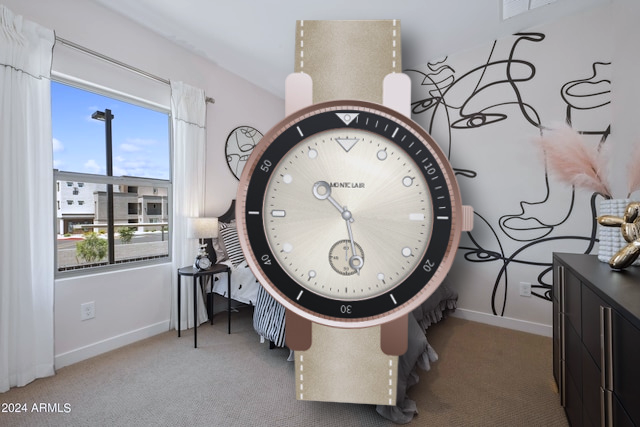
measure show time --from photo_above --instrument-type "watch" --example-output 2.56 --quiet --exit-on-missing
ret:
10.28
